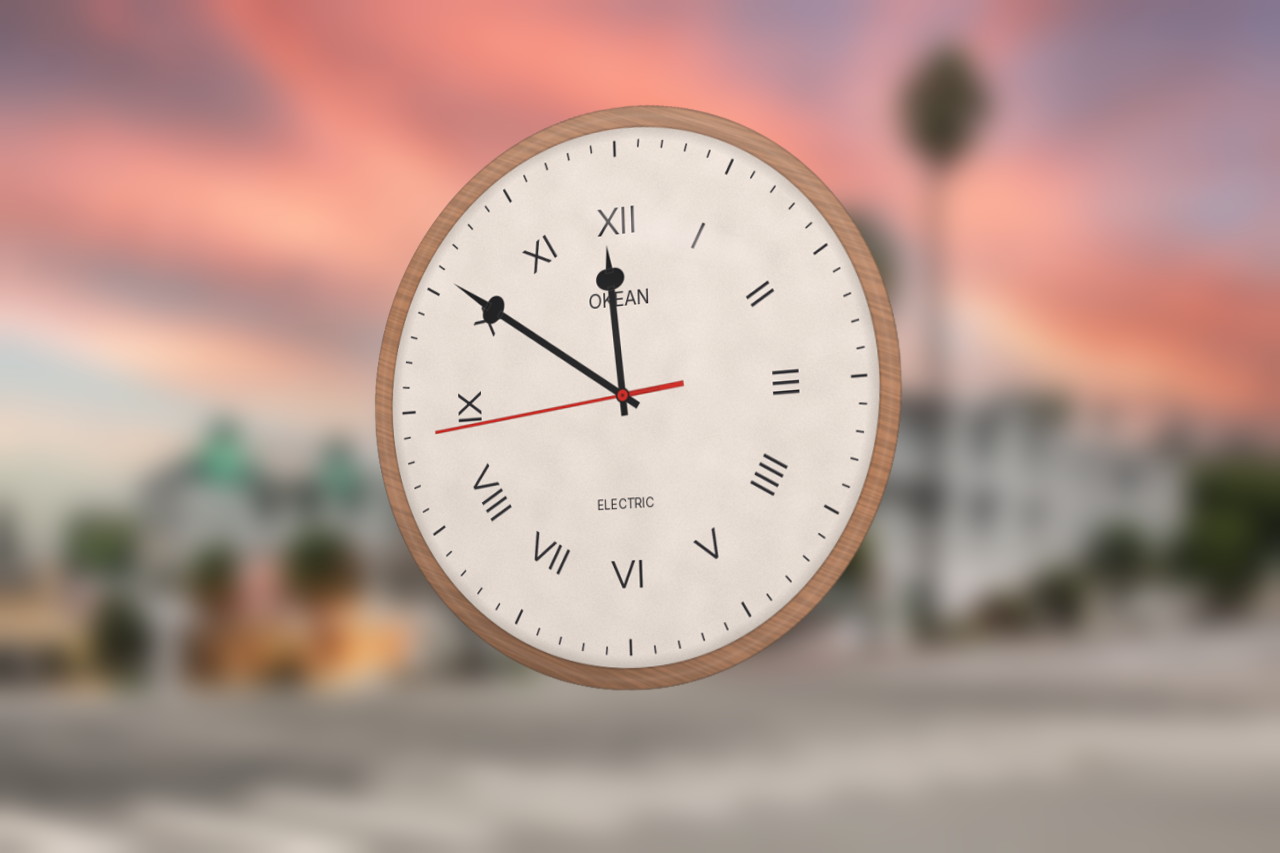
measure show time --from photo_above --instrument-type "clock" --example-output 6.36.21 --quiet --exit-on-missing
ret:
11.50.44
